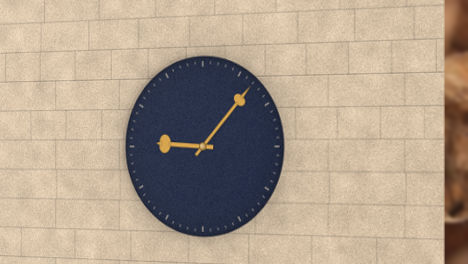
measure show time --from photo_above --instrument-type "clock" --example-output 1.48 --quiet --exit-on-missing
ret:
9.07
